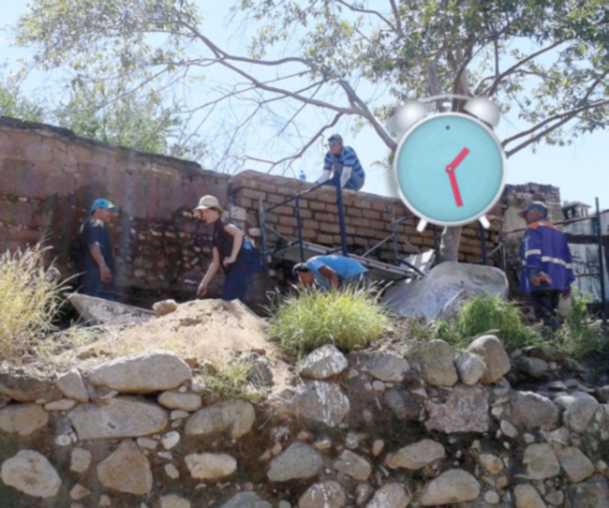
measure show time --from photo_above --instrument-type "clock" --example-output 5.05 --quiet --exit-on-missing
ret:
1.28
